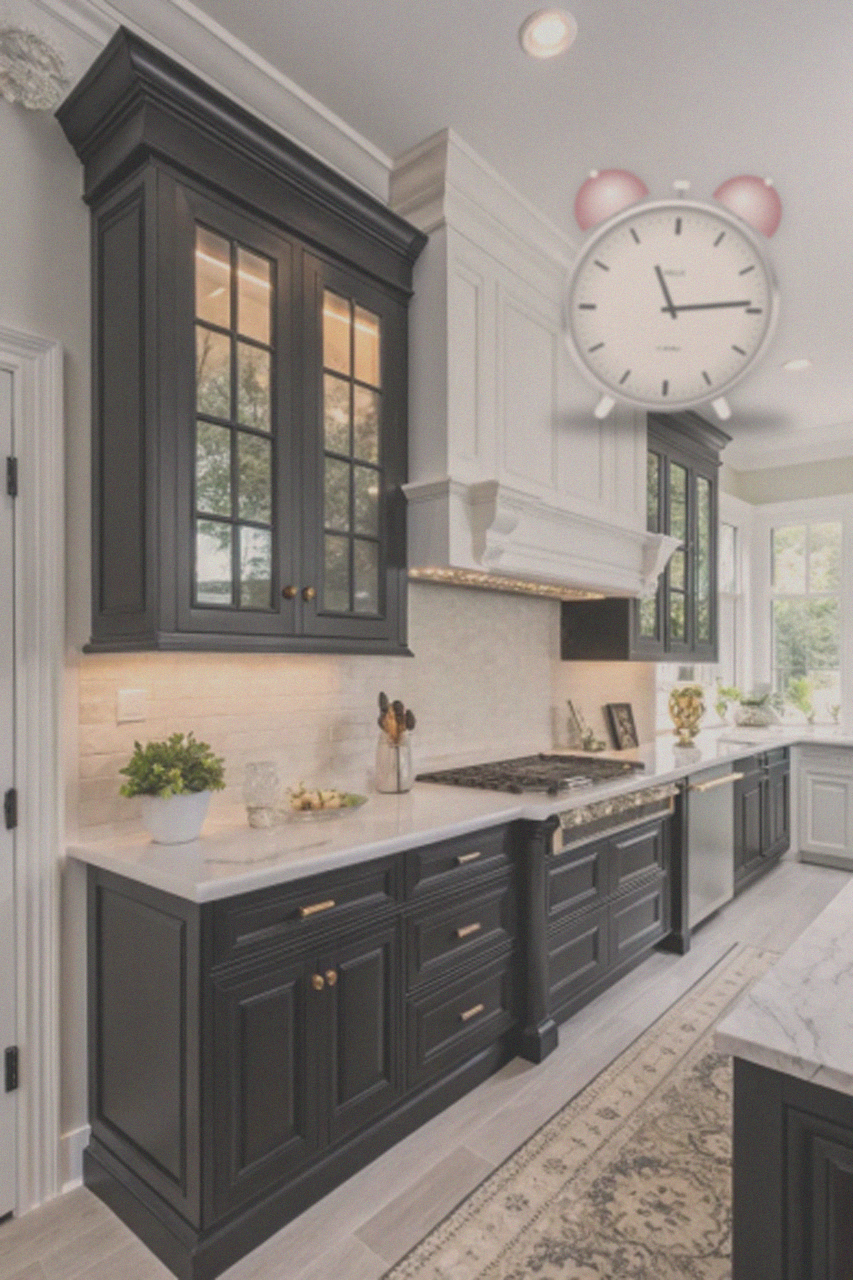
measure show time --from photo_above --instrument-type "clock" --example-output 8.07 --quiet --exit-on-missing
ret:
11.14
